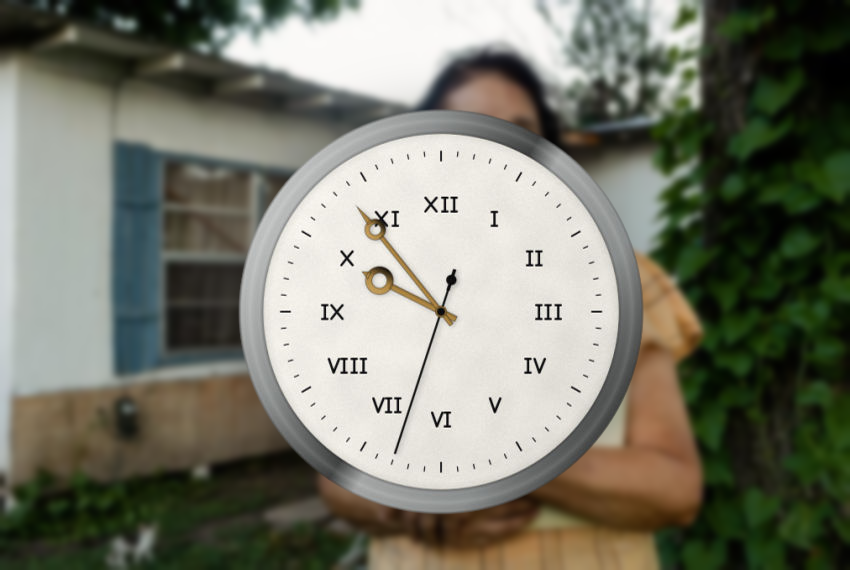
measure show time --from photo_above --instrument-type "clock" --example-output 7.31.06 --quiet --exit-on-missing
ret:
9.53.33
